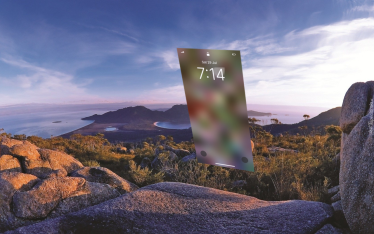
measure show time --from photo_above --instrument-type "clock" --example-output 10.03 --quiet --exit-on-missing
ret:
7.14
